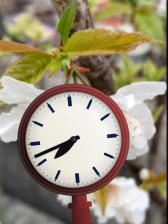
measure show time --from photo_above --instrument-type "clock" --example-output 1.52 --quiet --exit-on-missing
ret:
7.42
